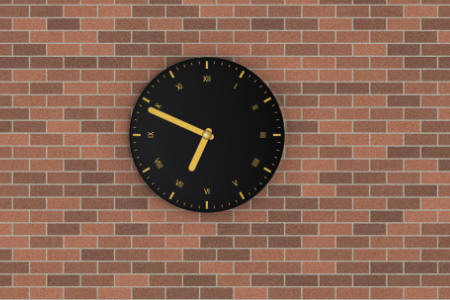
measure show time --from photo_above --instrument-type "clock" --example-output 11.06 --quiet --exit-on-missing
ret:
6.49
